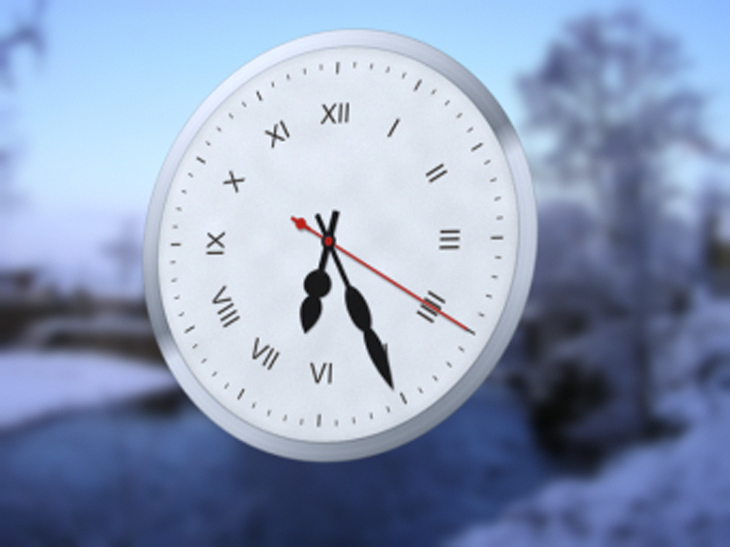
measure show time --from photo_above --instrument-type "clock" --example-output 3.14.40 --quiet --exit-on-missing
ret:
6.25.20
